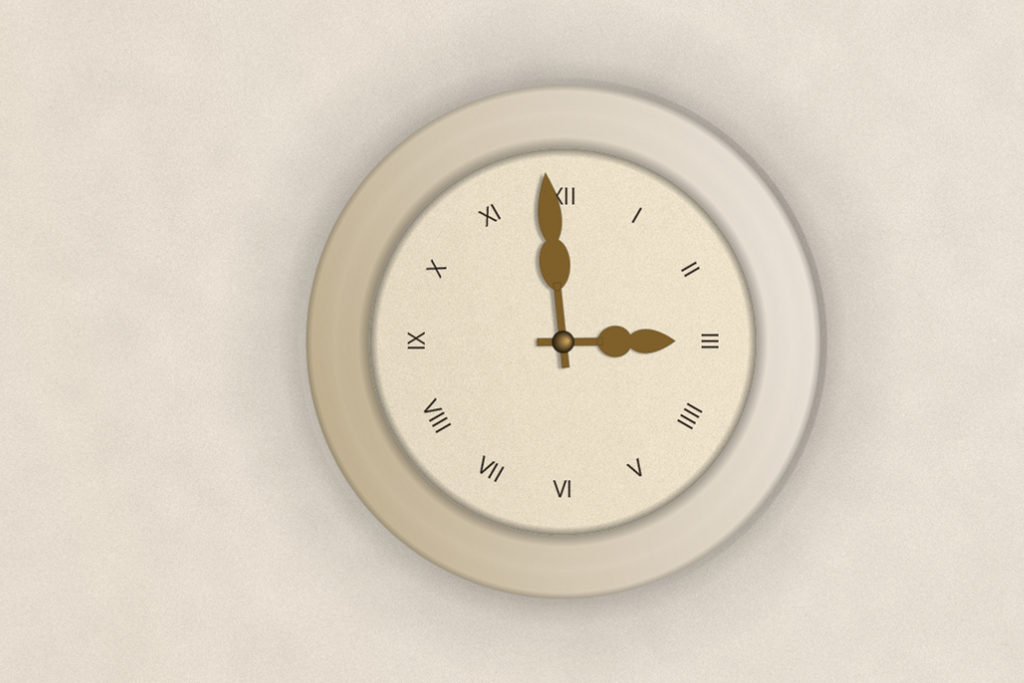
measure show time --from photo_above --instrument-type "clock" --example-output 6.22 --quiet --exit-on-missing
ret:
2.59
